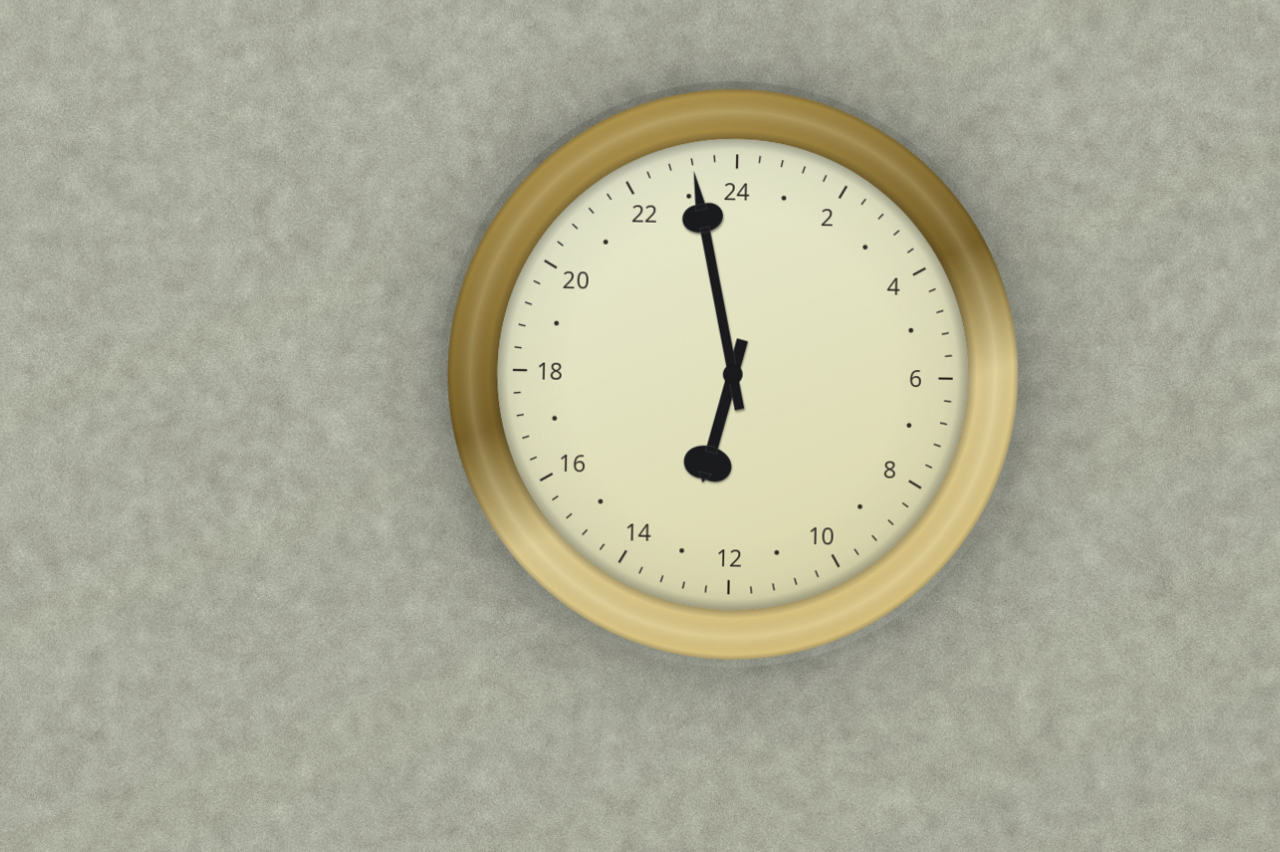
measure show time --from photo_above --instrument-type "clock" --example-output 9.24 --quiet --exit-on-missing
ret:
12.58
